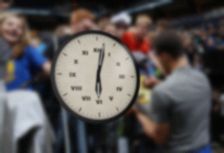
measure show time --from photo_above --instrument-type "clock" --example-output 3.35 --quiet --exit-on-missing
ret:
6.02
